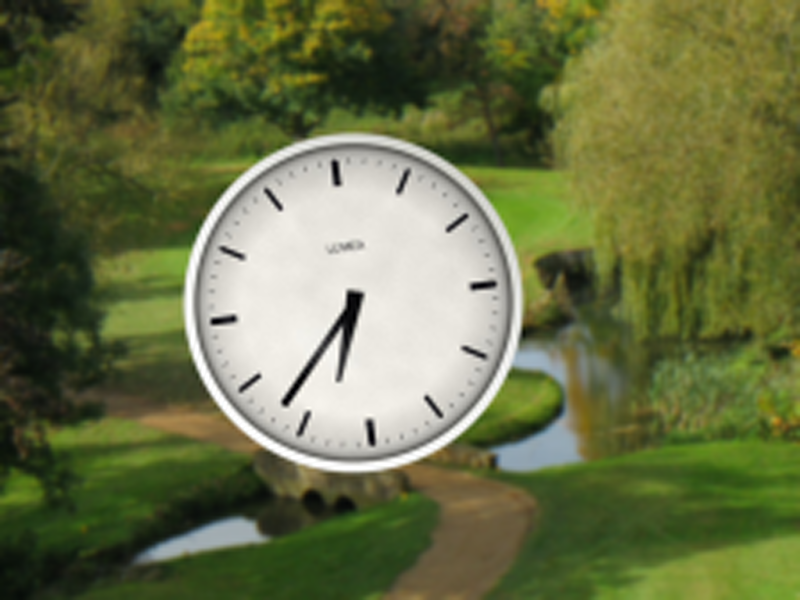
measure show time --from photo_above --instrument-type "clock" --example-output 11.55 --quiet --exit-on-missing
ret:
6.37
